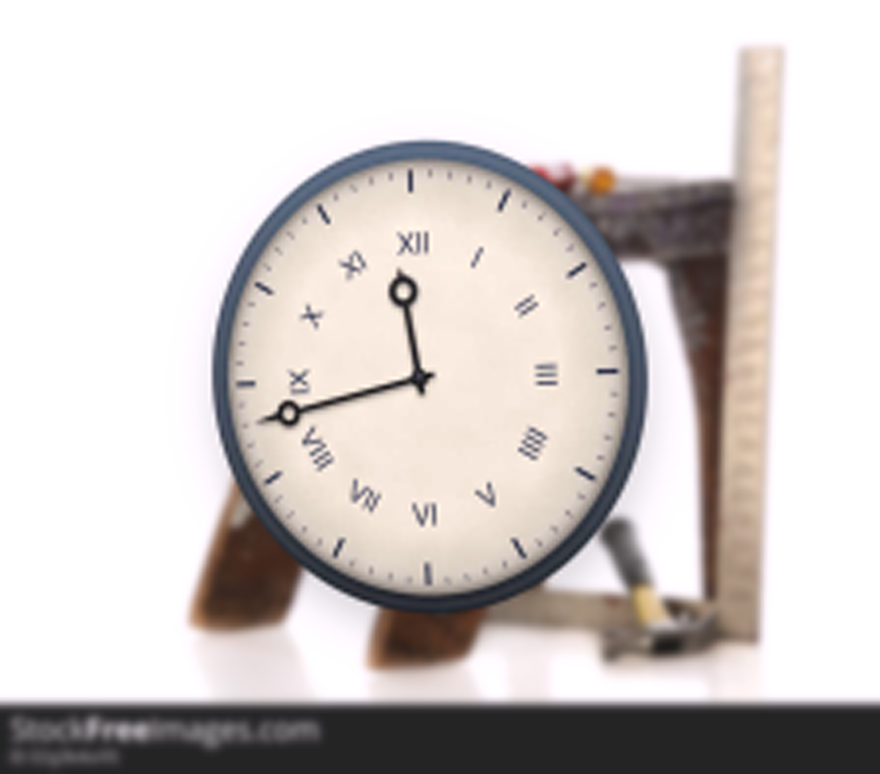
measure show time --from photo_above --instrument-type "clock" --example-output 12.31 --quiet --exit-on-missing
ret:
11.43
